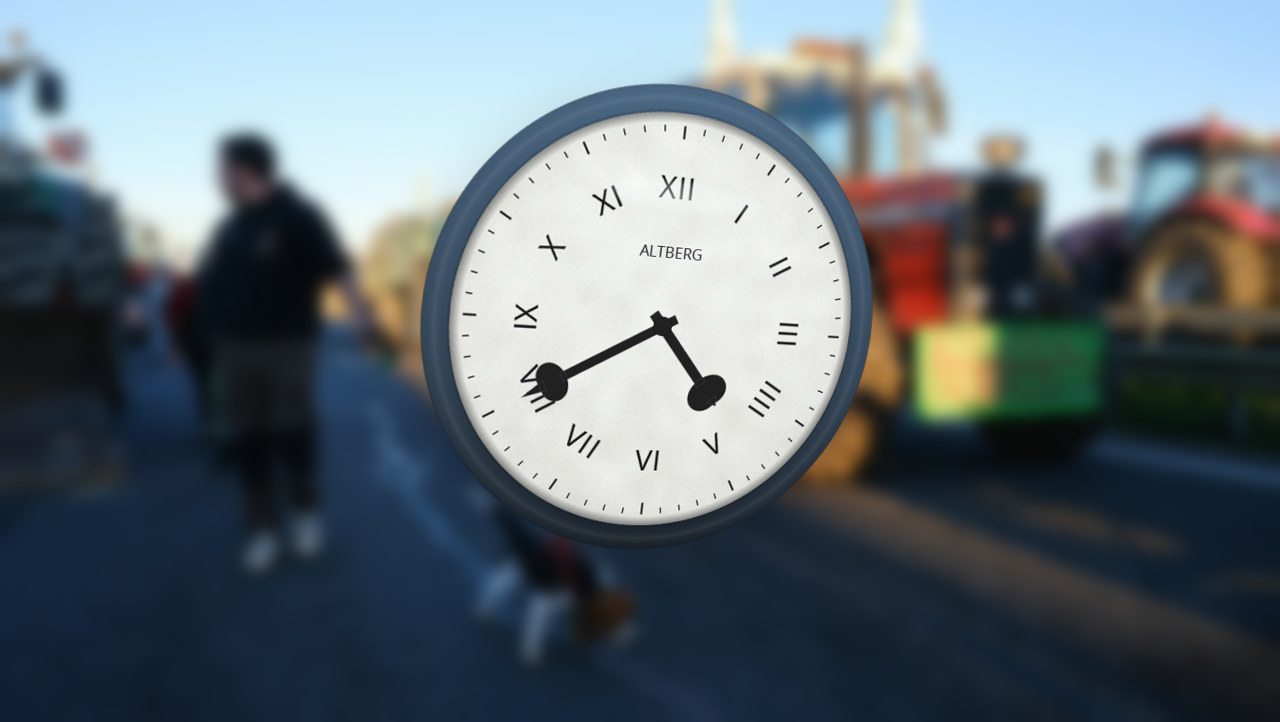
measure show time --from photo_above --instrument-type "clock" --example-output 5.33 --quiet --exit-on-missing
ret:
4.40
